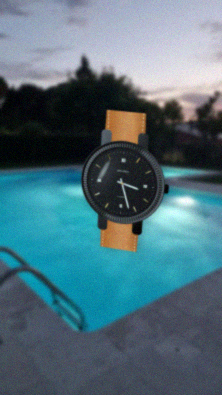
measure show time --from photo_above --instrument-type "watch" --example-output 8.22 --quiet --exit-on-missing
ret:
3.27
